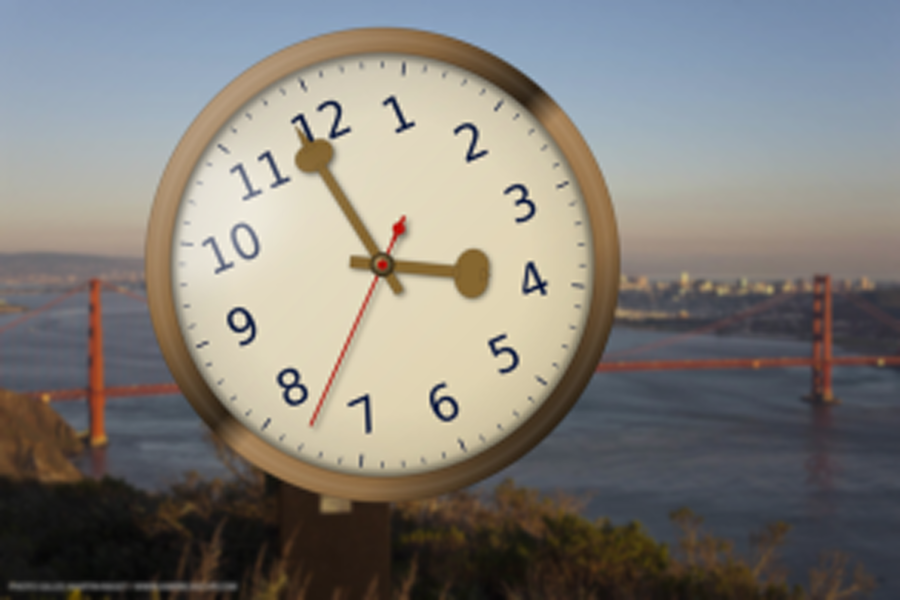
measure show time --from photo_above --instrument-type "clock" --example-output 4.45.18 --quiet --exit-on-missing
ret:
3.58.38
